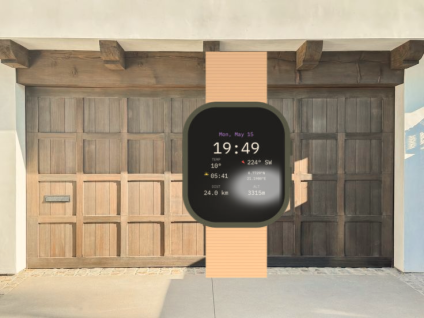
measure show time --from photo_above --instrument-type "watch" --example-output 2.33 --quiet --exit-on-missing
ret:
19.49
